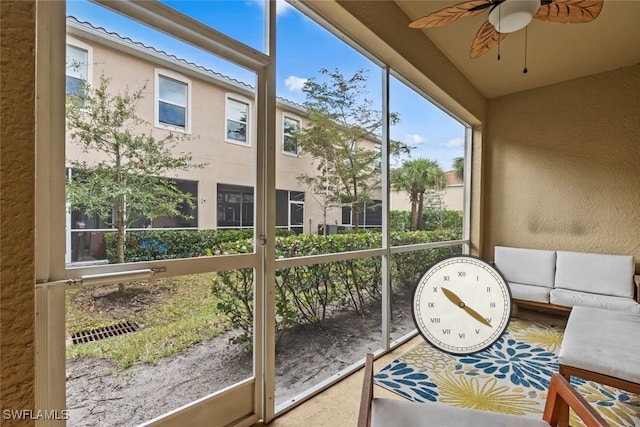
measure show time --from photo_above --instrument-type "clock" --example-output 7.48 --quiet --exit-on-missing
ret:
10.21
